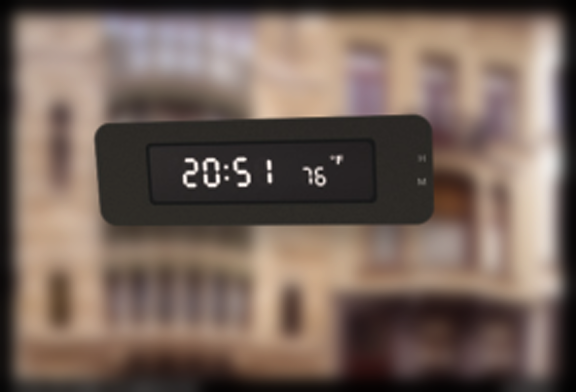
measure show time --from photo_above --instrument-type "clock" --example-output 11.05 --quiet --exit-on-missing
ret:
20.51
